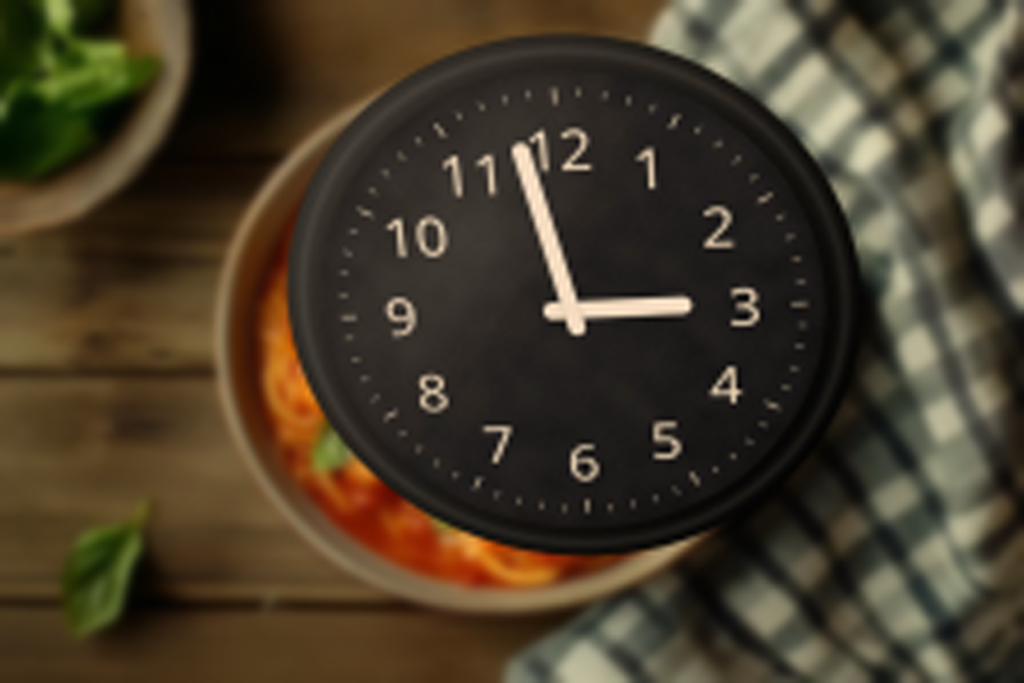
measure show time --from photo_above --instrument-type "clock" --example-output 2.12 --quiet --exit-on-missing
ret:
2.58
